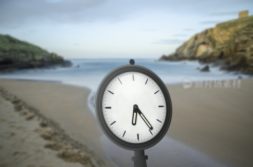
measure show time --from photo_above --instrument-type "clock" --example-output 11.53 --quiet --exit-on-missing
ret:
6.24
